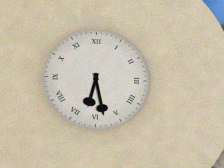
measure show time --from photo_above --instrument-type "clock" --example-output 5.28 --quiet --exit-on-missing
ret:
6.28
